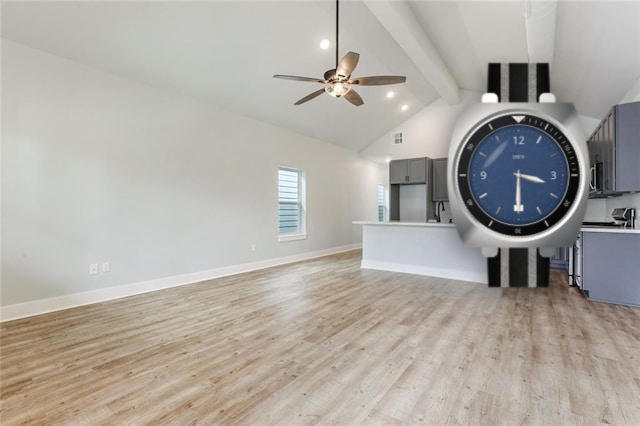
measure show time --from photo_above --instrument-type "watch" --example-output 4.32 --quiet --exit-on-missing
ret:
3.30
